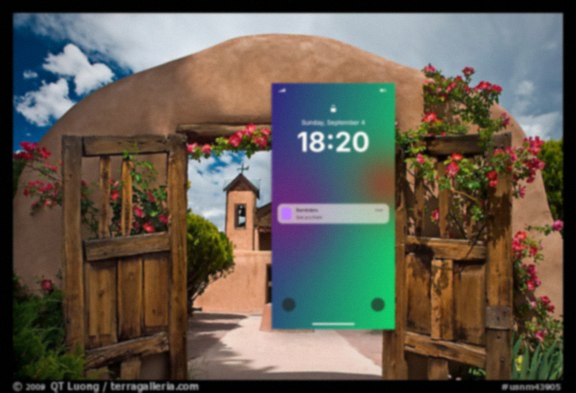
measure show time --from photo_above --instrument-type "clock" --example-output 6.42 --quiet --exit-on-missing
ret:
18.20
